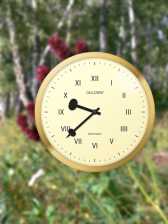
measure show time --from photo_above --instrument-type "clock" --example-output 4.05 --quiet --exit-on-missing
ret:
9.38
